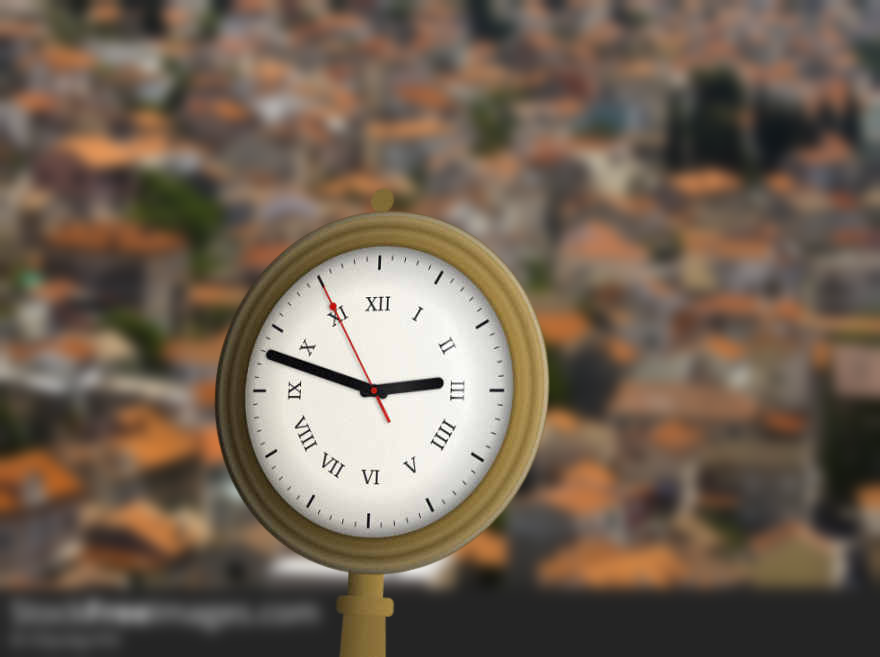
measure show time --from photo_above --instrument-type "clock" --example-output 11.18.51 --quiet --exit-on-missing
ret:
2.47.55
